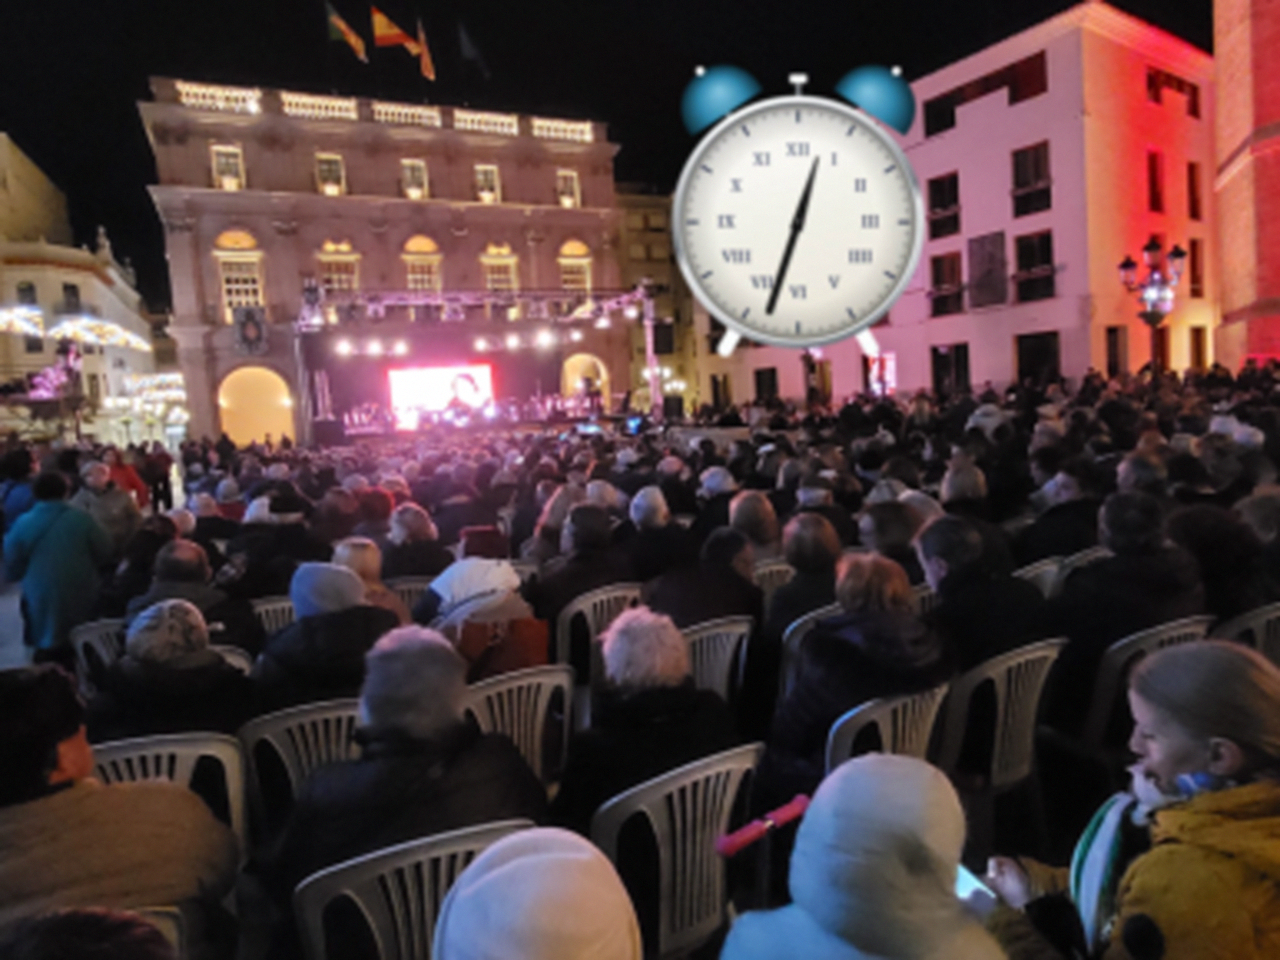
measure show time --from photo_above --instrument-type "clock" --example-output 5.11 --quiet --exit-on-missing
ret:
12.33
